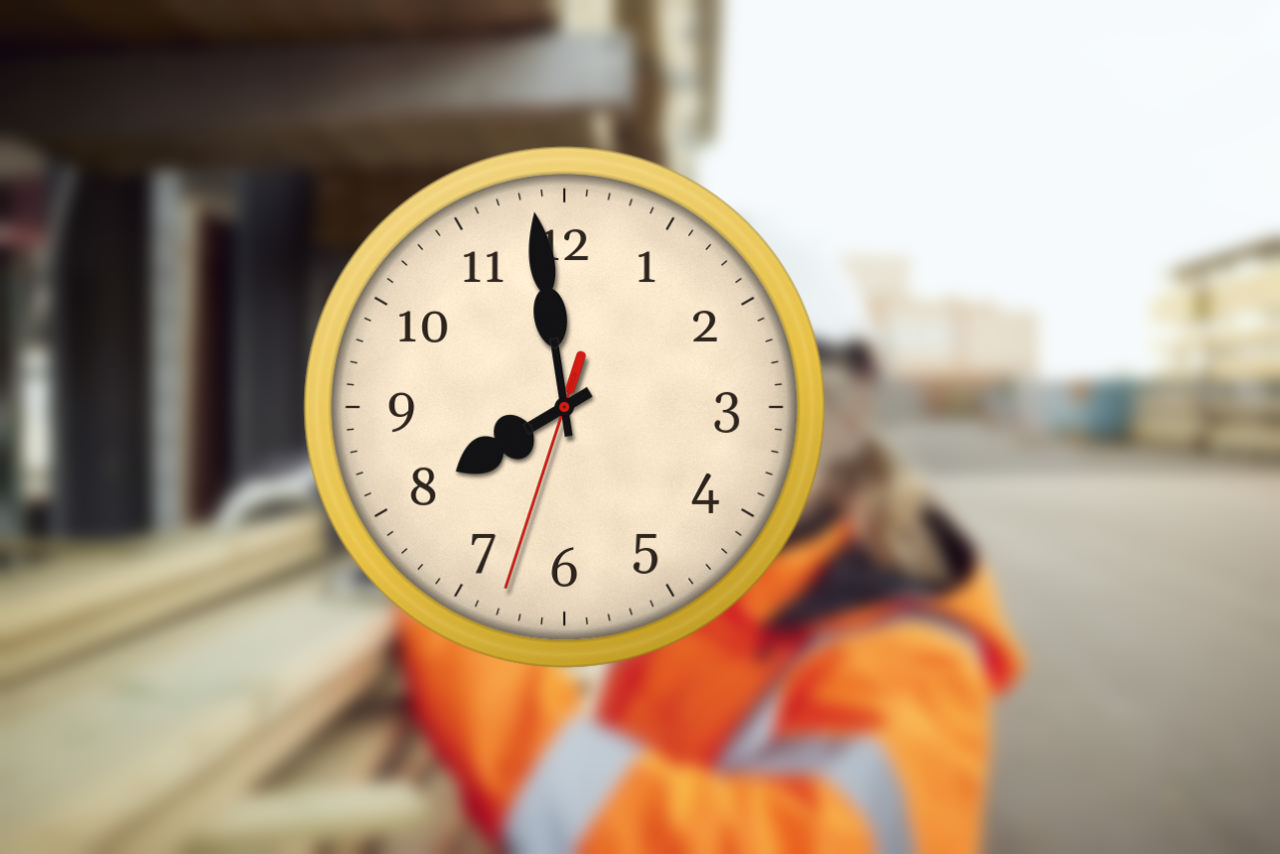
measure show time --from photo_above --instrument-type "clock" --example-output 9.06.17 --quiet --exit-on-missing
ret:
7.58.33
